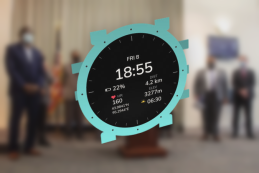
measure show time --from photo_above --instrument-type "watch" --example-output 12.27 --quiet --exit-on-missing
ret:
18.55
